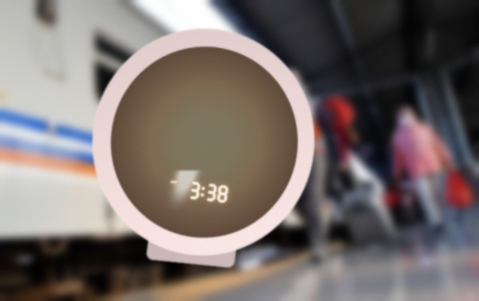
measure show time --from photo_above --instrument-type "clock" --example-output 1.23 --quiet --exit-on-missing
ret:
3.38
